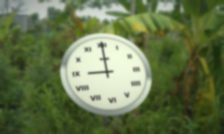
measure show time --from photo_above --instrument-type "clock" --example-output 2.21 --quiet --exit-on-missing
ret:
9.00
